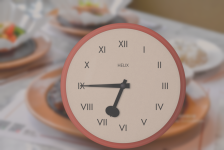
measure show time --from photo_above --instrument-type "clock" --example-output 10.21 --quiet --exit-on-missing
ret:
6.45
